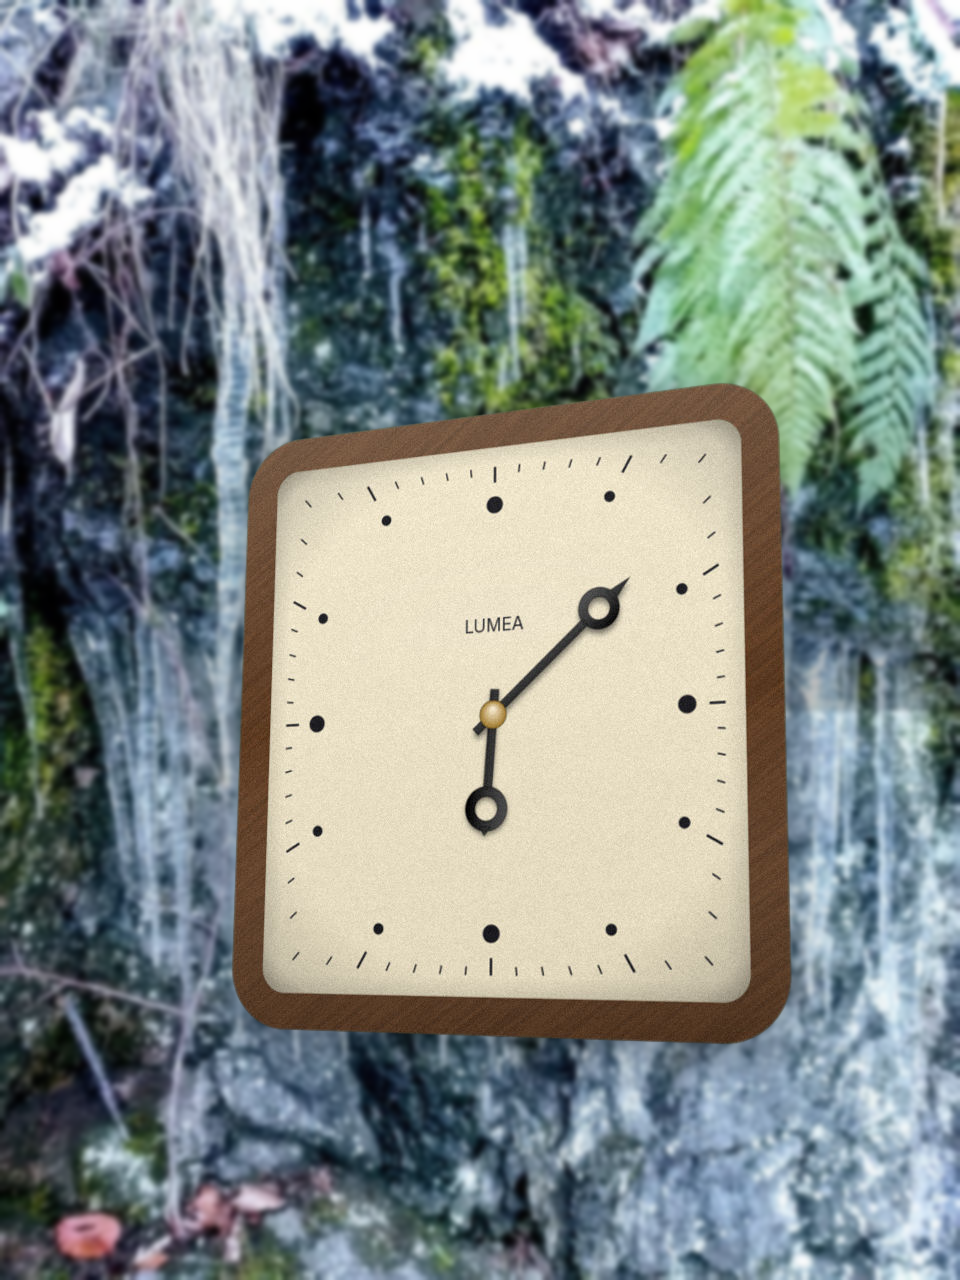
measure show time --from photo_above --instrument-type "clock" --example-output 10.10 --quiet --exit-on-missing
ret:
6.08
